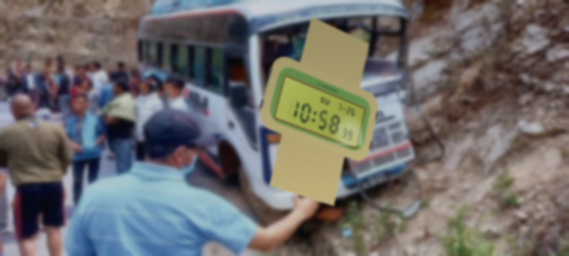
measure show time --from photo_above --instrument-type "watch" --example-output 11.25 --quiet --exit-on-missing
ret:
10.58
